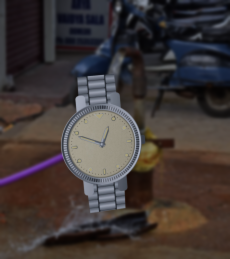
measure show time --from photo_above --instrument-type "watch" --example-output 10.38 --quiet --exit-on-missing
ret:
12.49
